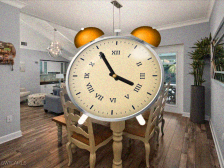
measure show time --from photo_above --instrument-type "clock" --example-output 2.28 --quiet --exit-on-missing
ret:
3.55
